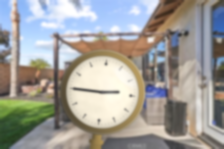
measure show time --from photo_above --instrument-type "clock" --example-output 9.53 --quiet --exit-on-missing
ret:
2.45
